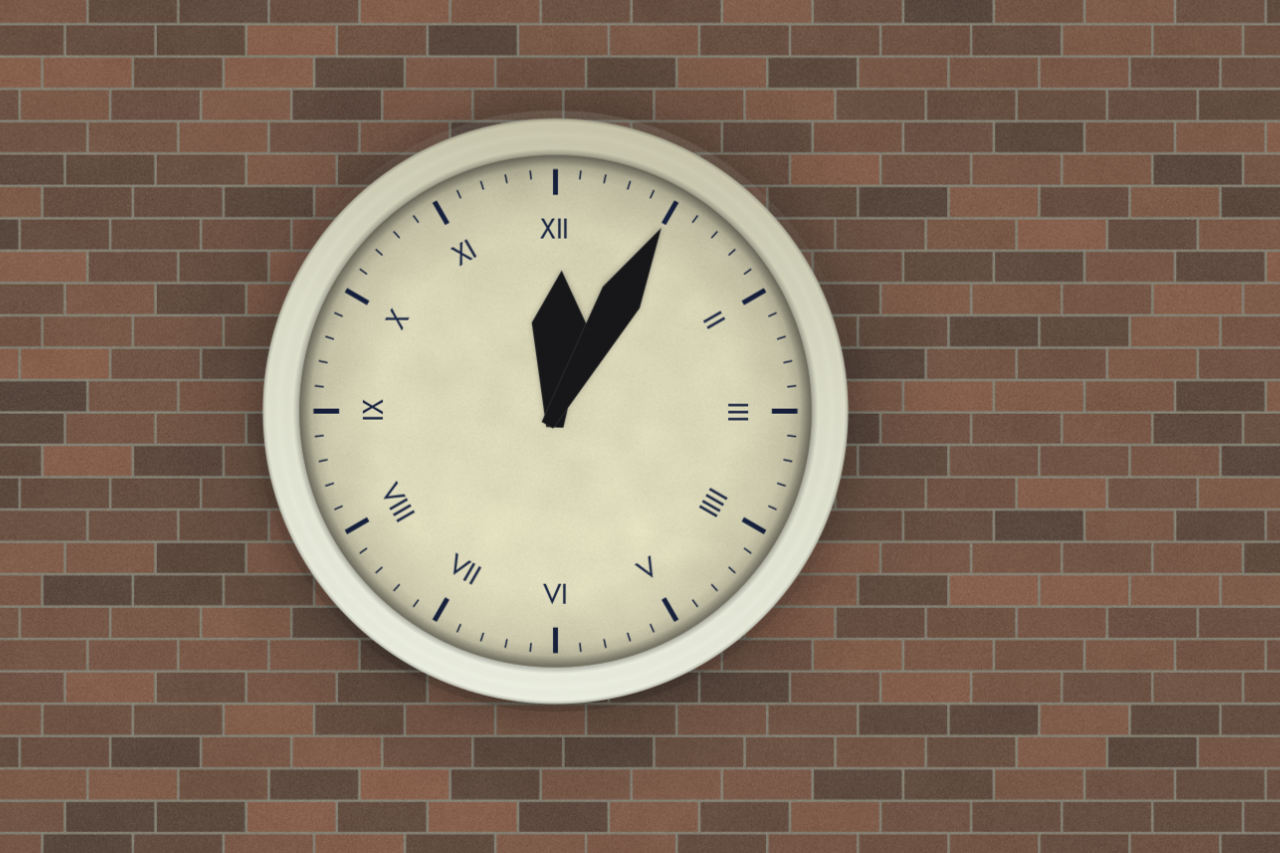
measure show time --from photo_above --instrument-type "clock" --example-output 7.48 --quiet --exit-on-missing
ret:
12.05
